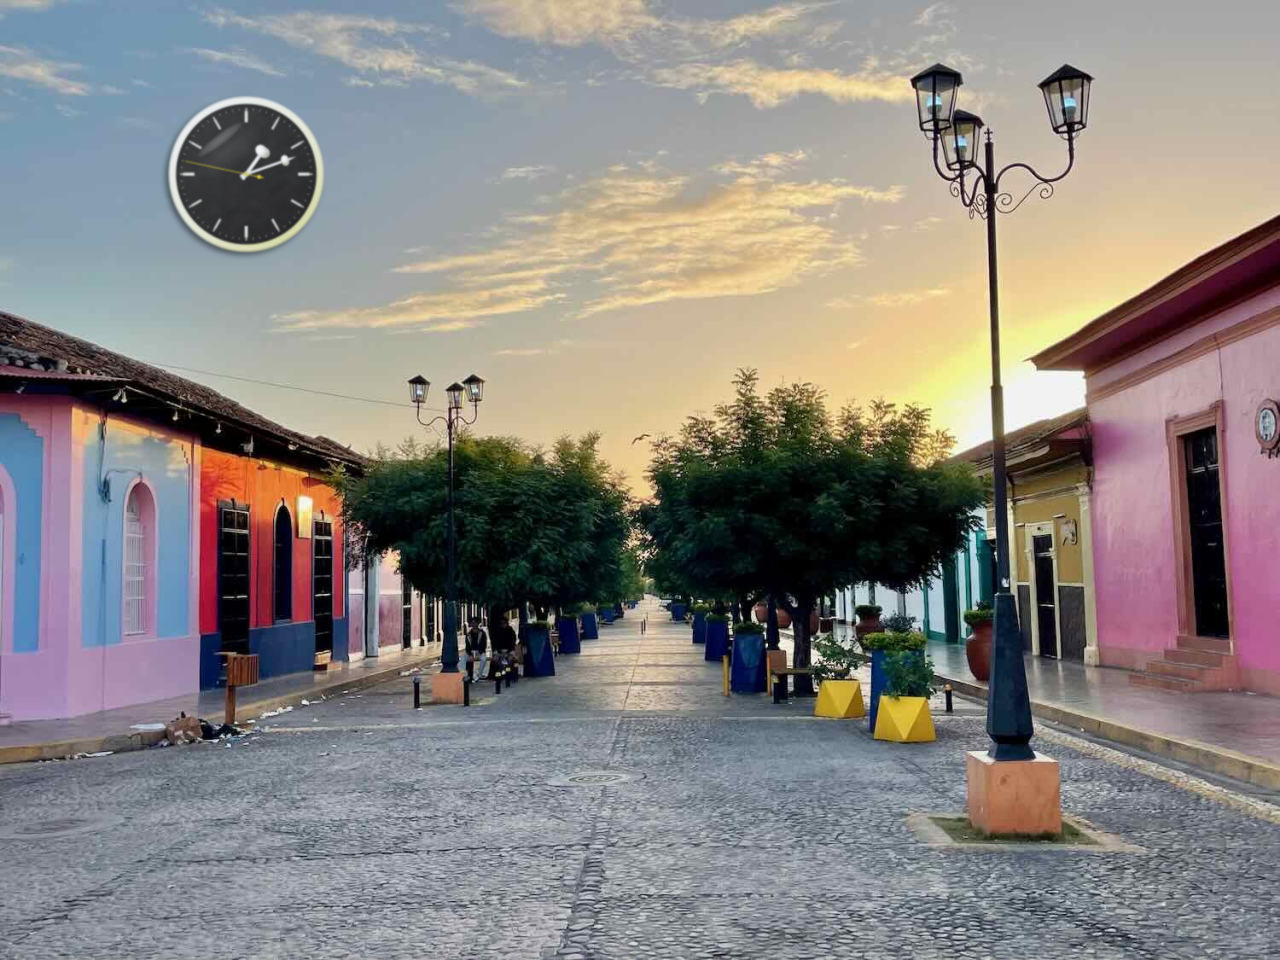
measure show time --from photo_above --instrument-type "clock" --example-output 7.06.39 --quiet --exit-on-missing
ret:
1.11.47
